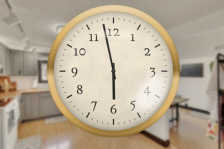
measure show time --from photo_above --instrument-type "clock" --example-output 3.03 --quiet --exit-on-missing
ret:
5.58
